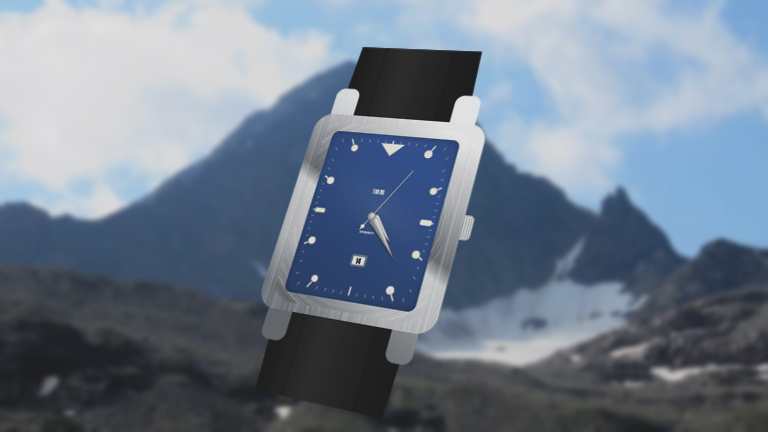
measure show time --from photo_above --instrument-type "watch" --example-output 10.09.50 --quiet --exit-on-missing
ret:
4.23.05
